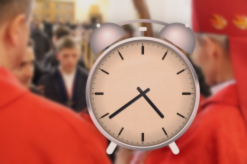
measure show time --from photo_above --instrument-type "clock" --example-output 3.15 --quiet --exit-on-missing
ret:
4.39
